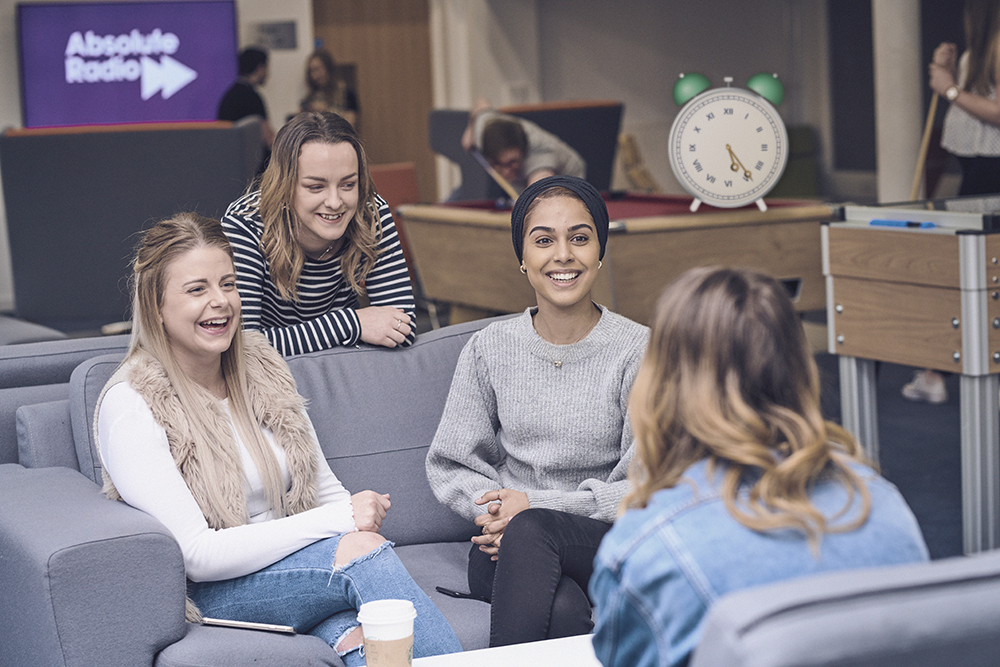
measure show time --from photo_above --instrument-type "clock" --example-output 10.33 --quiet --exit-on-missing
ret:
5.24
